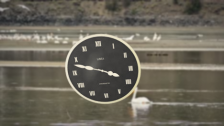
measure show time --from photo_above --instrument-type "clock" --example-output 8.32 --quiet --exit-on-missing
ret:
3.48
